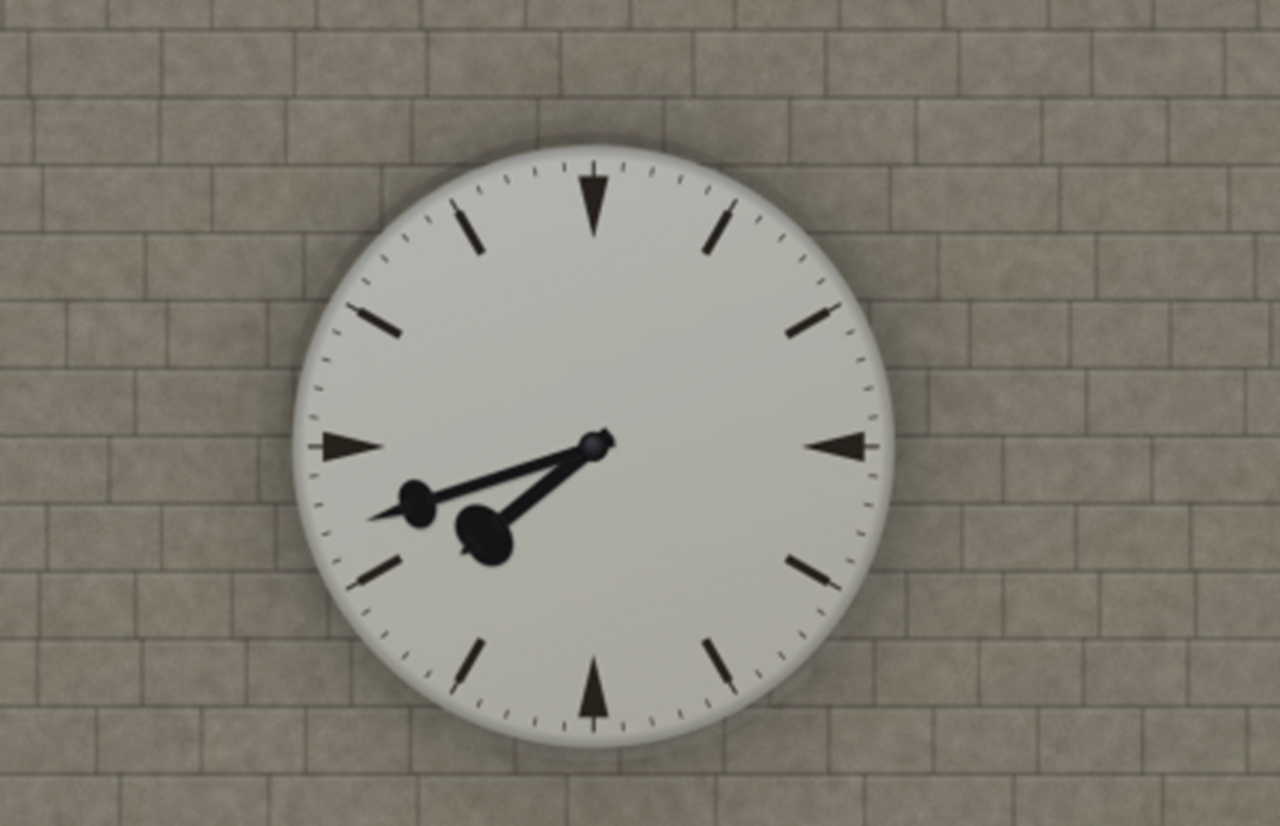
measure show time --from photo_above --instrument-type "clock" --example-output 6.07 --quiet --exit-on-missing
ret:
7.42
